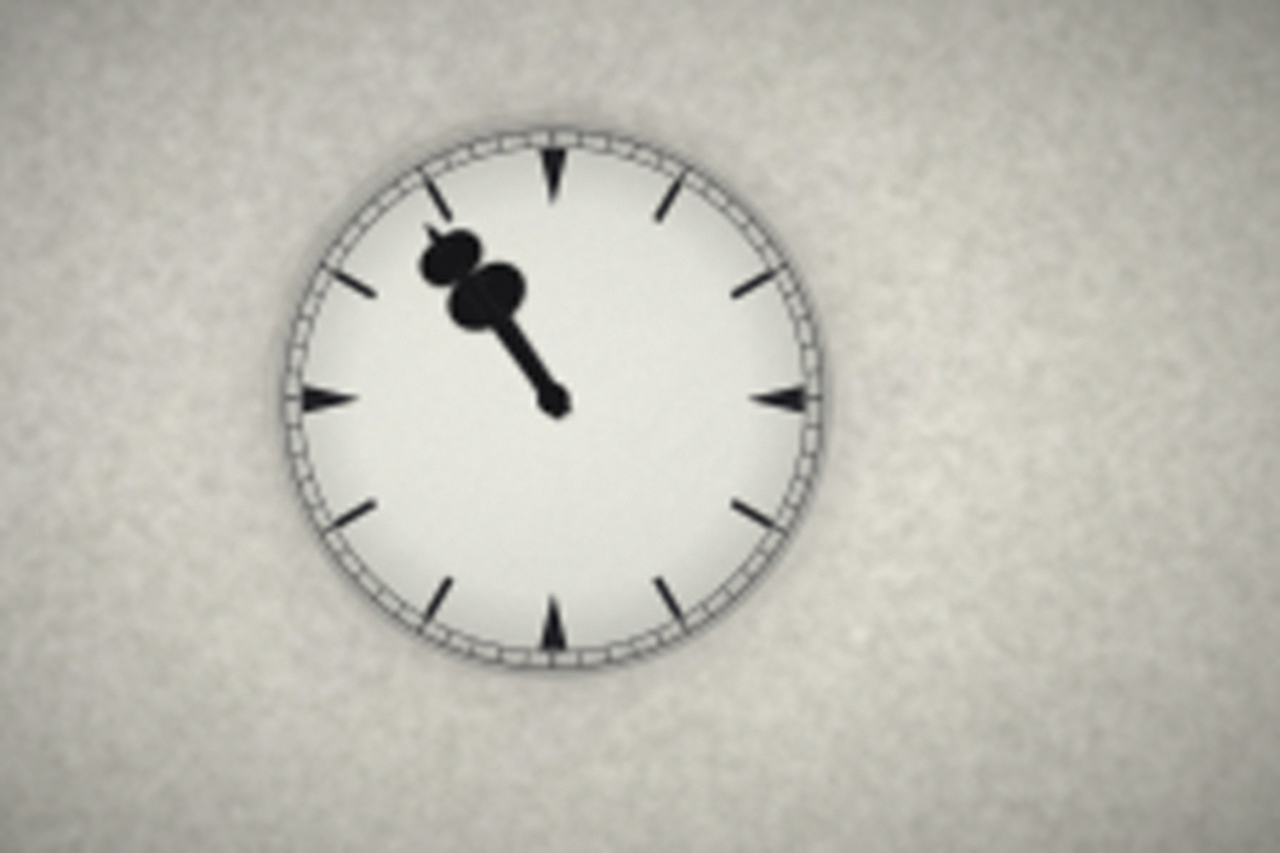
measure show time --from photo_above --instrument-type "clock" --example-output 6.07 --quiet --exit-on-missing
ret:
10.54
